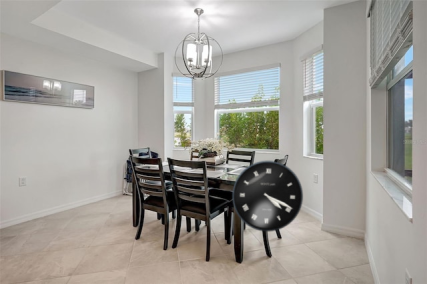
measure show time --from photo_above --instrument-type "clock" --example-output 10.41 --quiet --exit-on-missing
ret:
4.19
